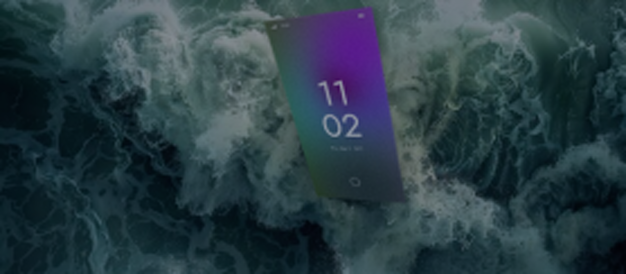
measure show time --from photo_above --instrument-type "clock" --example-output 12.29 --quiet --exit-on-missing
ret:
11.02
